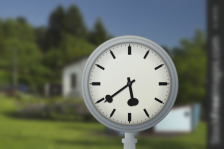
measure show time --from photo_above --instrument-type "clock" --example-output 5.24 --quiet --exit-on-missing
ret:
5.39
